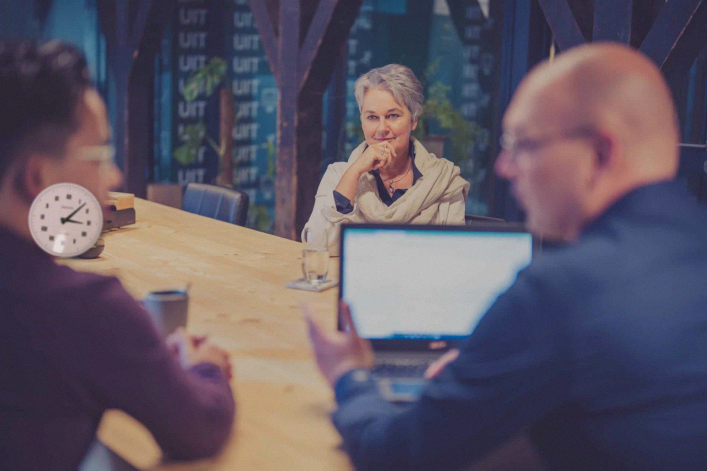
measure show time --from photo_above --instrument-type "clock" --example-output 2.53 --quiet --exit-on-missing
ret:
3.07
